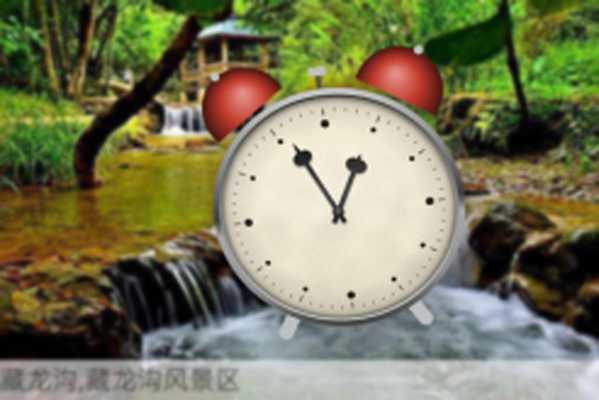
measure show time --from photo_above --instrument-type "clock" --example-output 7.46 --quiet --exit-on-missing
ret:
12.56
